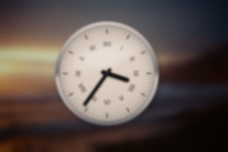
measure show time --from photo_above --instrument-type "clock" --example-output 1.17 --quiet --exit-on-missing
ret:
3.36
